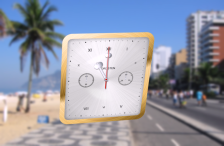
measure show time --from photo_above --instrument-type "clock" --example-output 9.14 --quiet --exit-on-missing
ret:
11.00
